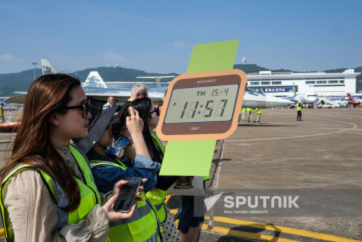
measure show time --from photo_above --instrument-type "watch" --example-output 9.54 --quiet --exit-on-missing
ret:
11.57
